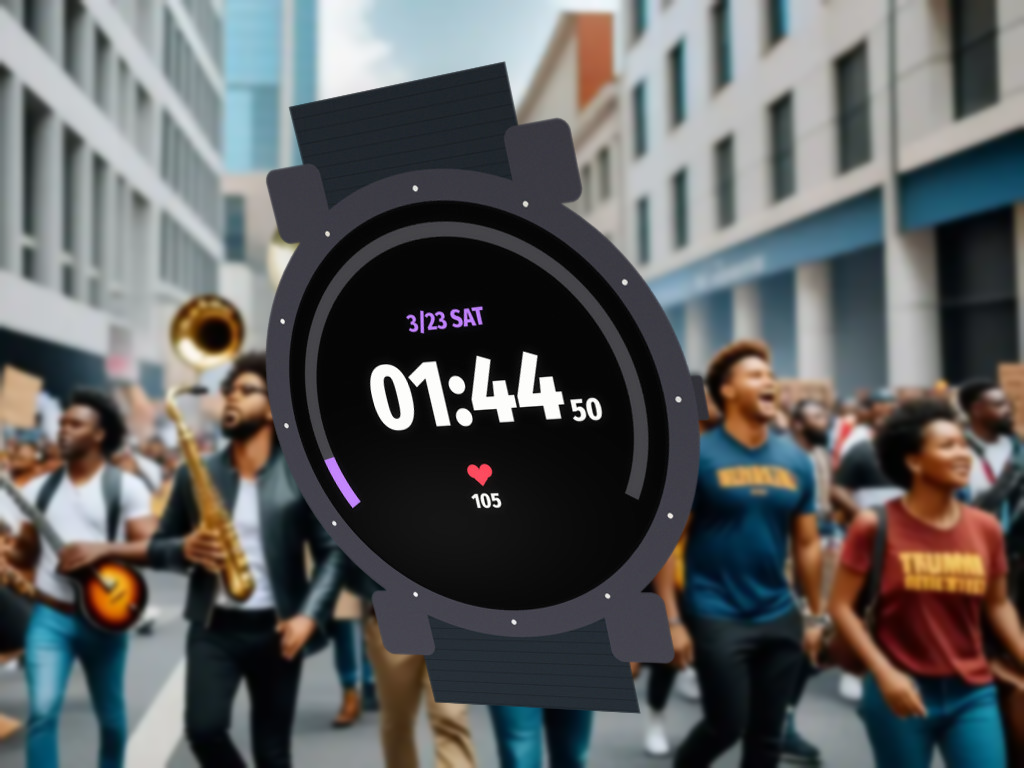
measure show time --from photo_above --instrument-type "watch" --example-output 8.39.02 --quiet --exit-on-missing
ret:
1.44.50
